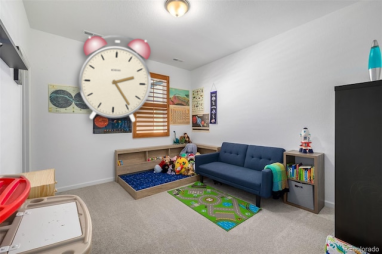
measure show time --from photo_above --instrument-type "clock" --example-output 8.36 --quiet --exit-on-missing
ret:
2.24
